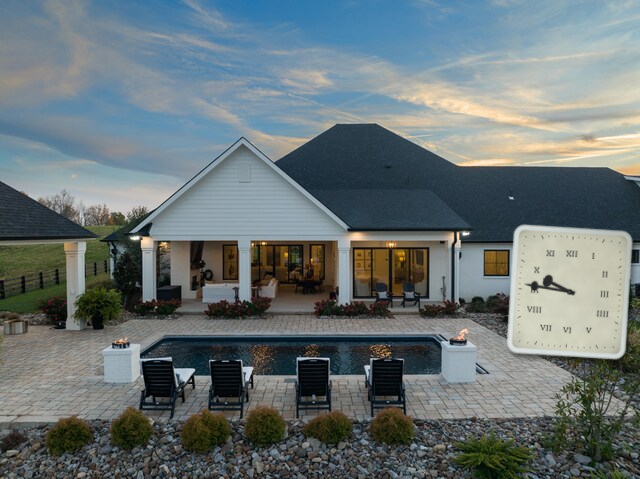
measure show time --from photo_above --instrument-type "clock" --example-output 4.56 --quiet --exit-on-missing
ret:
9.46
